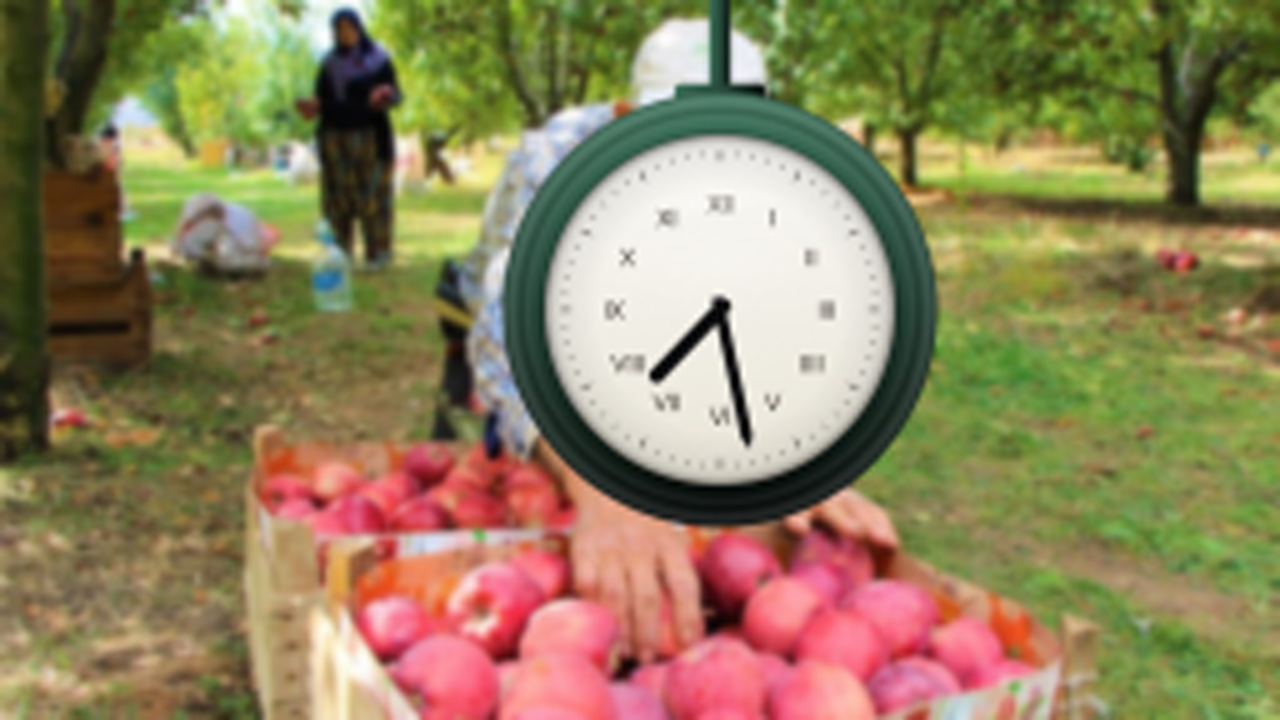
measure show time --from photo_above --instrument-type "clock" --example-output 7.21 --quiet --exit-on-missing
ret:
7.28
